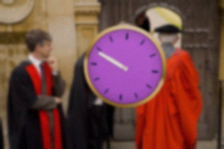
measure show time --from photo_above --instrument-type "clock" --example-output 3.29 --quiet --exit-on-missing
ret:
9.49
